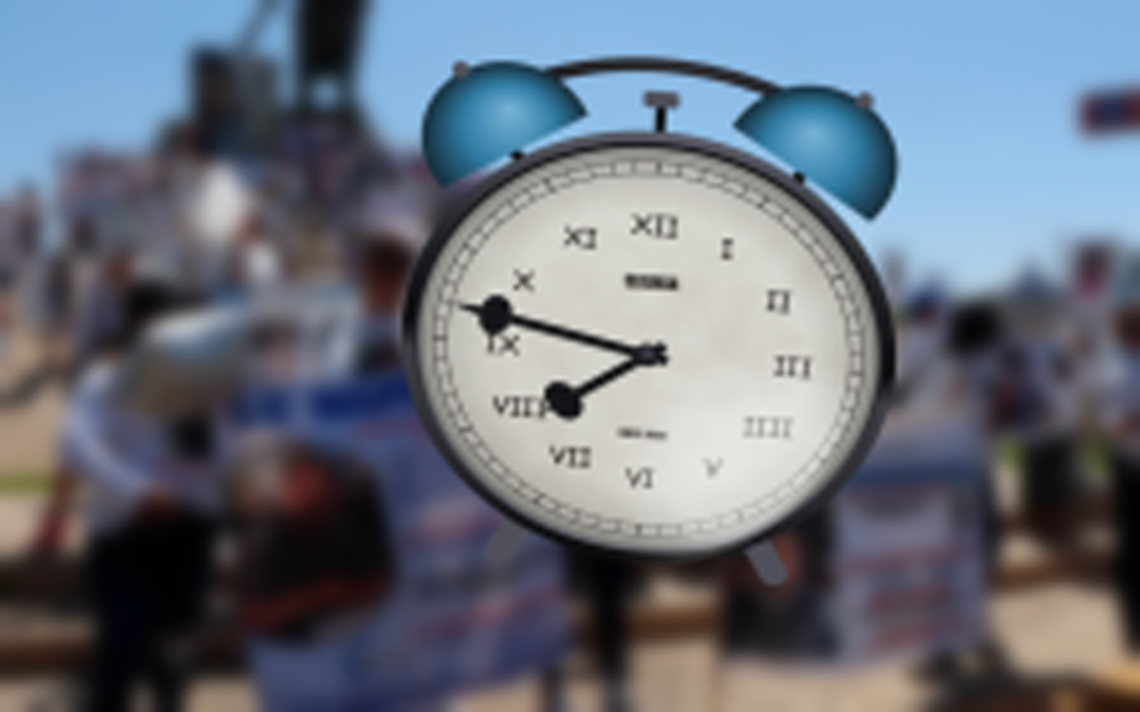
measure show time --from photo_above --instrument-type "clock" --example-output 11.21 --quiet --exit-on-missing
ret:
7.47
